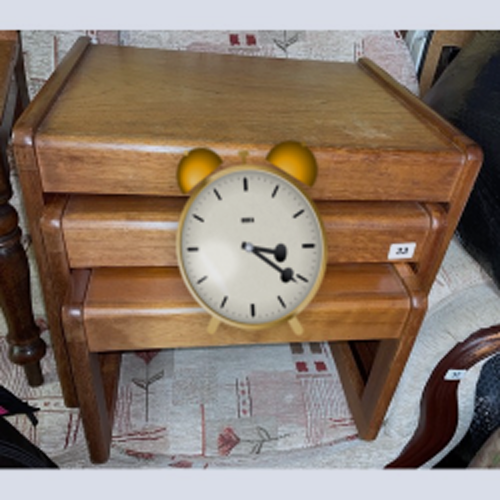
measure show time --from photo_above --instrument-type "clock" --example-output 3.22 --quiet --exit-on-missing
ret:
3.21
